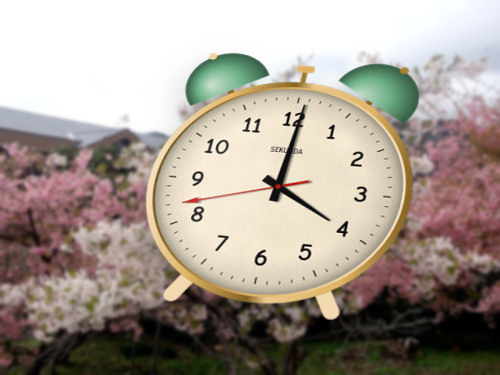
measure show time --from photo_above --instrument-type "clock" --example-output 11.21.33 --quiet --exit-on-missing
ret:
4.00.42
